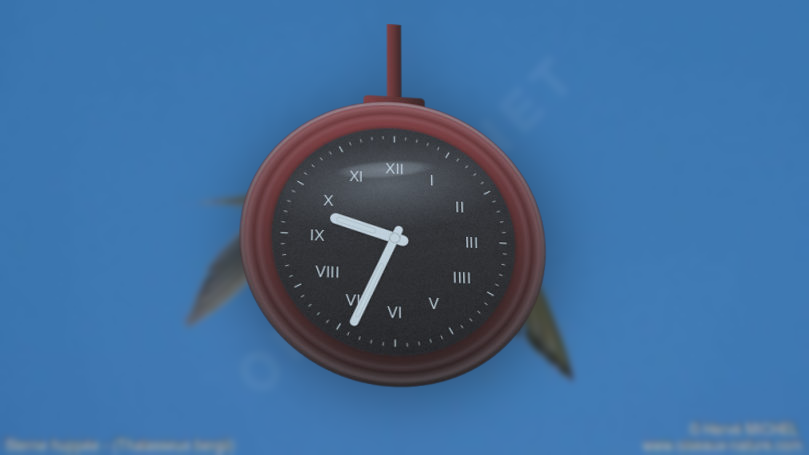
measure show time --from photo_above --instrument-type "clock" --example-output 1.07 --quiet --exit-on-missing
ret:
9.34
